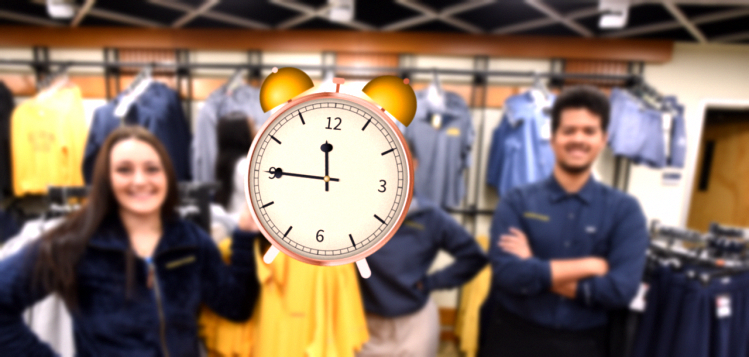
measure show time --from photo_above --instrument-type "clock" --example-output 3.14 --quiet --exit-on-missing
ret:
11.45
